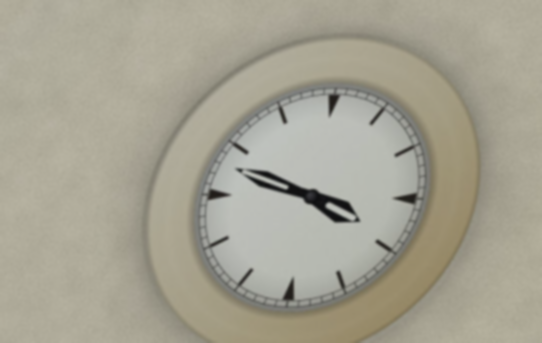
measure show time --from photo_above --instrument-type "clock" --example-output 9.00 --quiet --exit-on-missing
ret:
3.48
